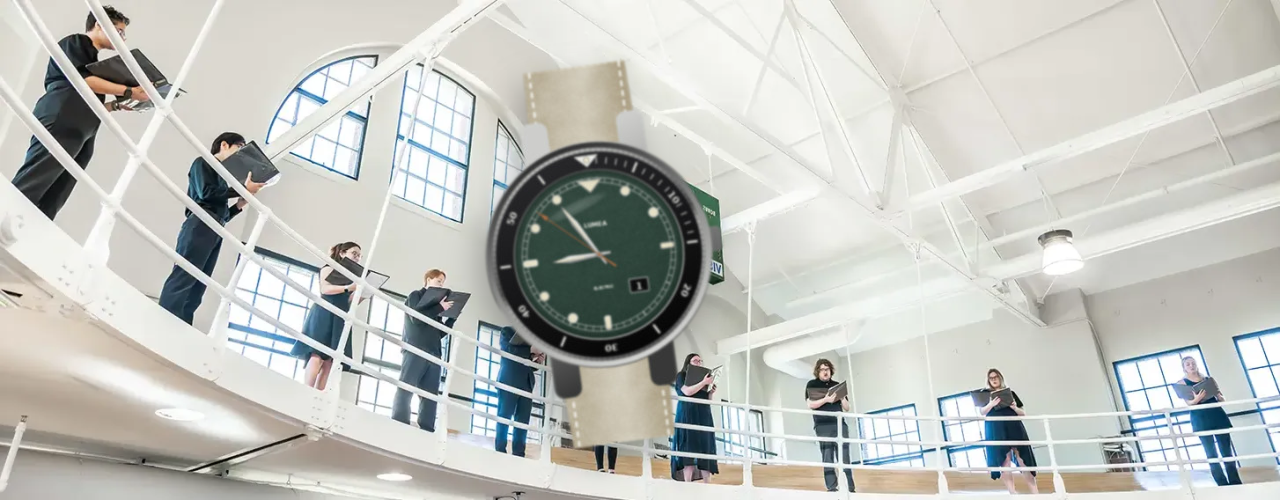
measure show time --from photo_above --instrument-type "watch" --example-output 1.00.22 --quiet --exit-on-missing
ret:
8.54.52
